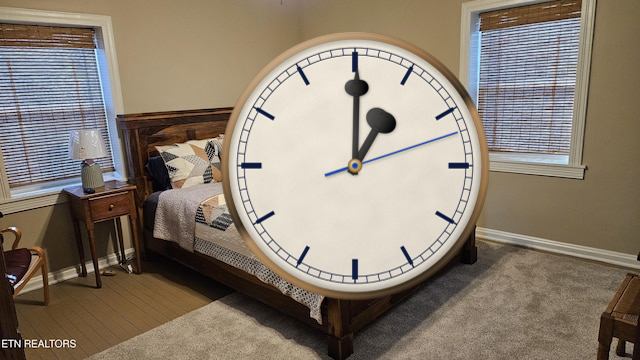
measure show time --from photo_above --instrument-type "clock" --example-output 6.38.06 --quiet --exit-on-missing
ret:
1.00.12
